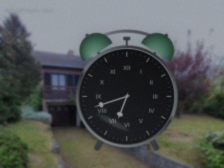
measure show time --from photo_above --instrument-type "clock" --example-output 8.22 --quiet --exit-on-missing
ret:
6.42
